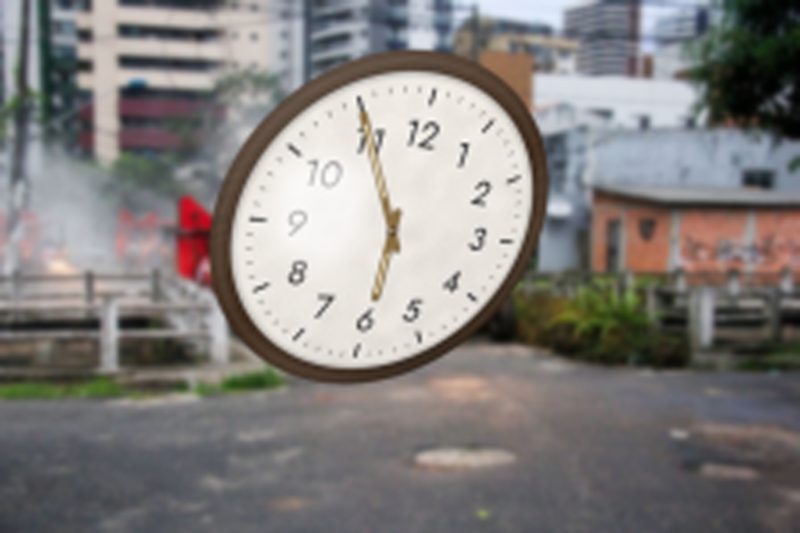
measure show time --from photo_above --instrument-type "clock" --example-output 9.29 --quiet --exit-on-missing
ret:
5.55
